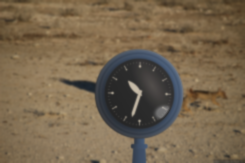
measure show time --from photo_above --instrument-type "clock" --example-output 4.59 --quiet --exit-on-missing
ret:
10.33
